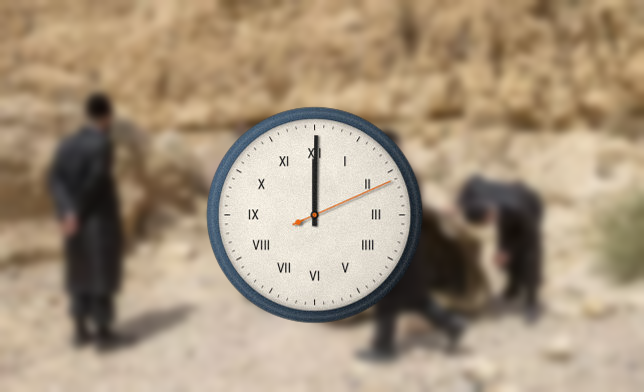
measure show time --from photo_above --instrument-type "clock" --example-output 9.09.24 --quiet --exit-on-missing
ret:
12.00.11
